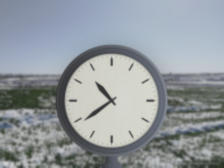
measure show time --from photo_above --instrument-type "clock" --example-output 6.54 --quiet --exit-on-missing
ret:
10.39
